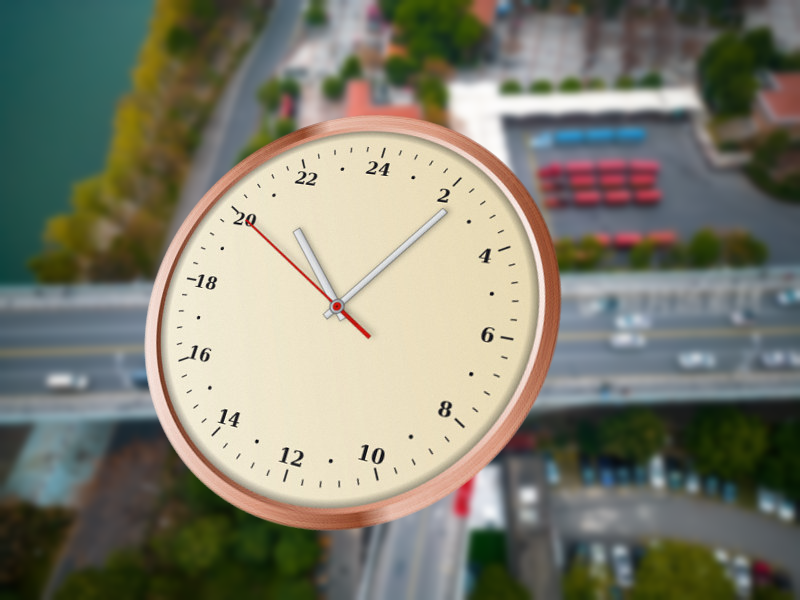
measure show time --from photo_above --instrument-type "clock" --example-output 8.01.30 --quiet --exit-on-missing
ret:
21.05.50
